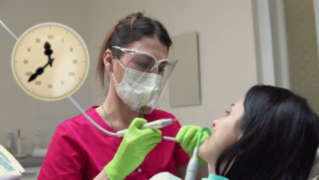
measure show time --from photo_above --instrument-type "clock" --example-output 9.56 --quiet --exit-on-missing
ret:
11.38
